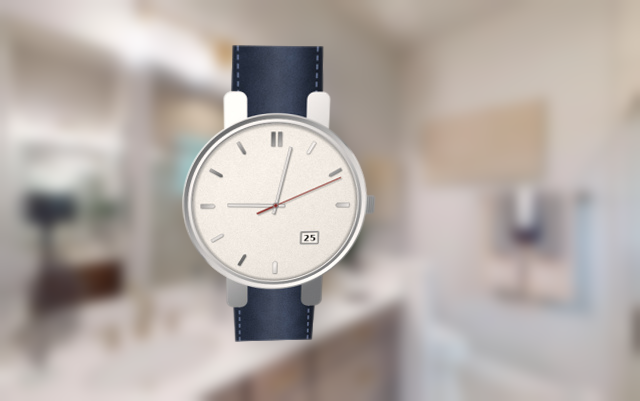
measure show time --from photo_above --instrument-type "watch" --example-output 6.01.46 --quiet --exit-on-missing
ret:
9.02.11
